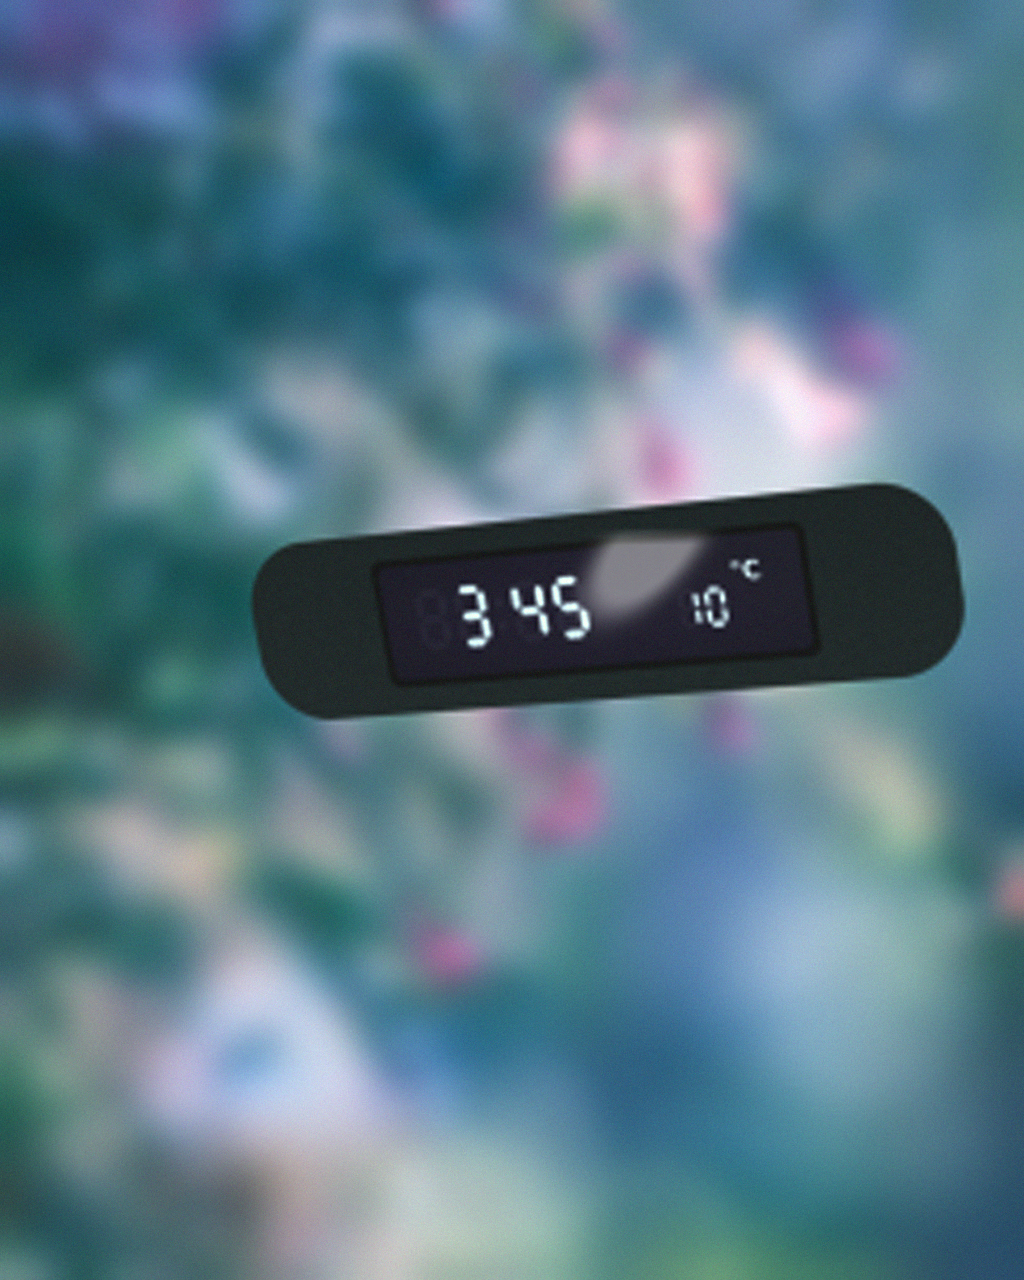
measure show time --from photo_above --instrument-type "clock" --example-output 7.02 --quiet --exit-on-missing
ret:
3.45
